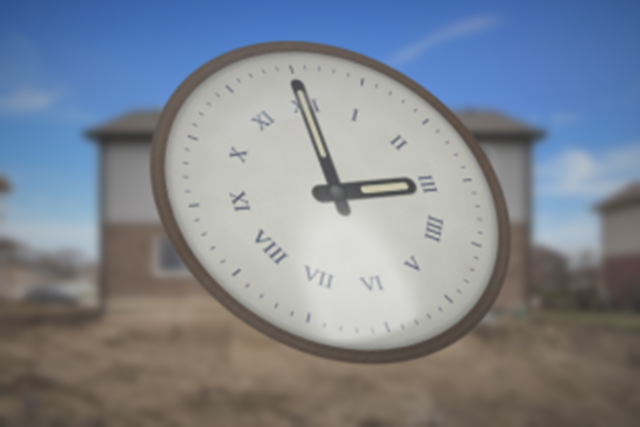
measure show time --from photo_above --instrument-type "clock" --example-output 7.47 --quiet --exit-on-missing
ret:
3.00
